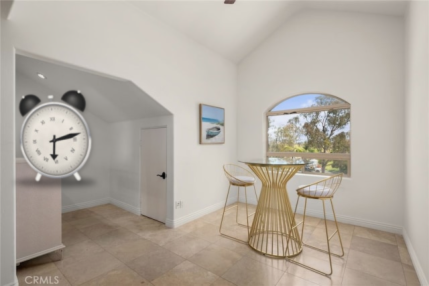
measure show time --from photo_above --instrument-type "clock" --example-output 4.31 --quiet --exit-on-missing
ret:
6.13
